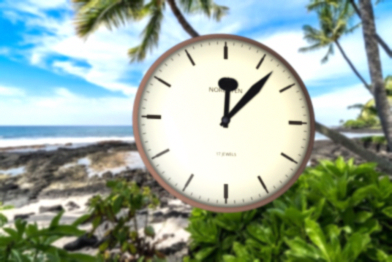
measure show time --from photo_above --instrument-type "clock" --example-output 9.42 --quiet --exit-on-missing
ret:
12.07
